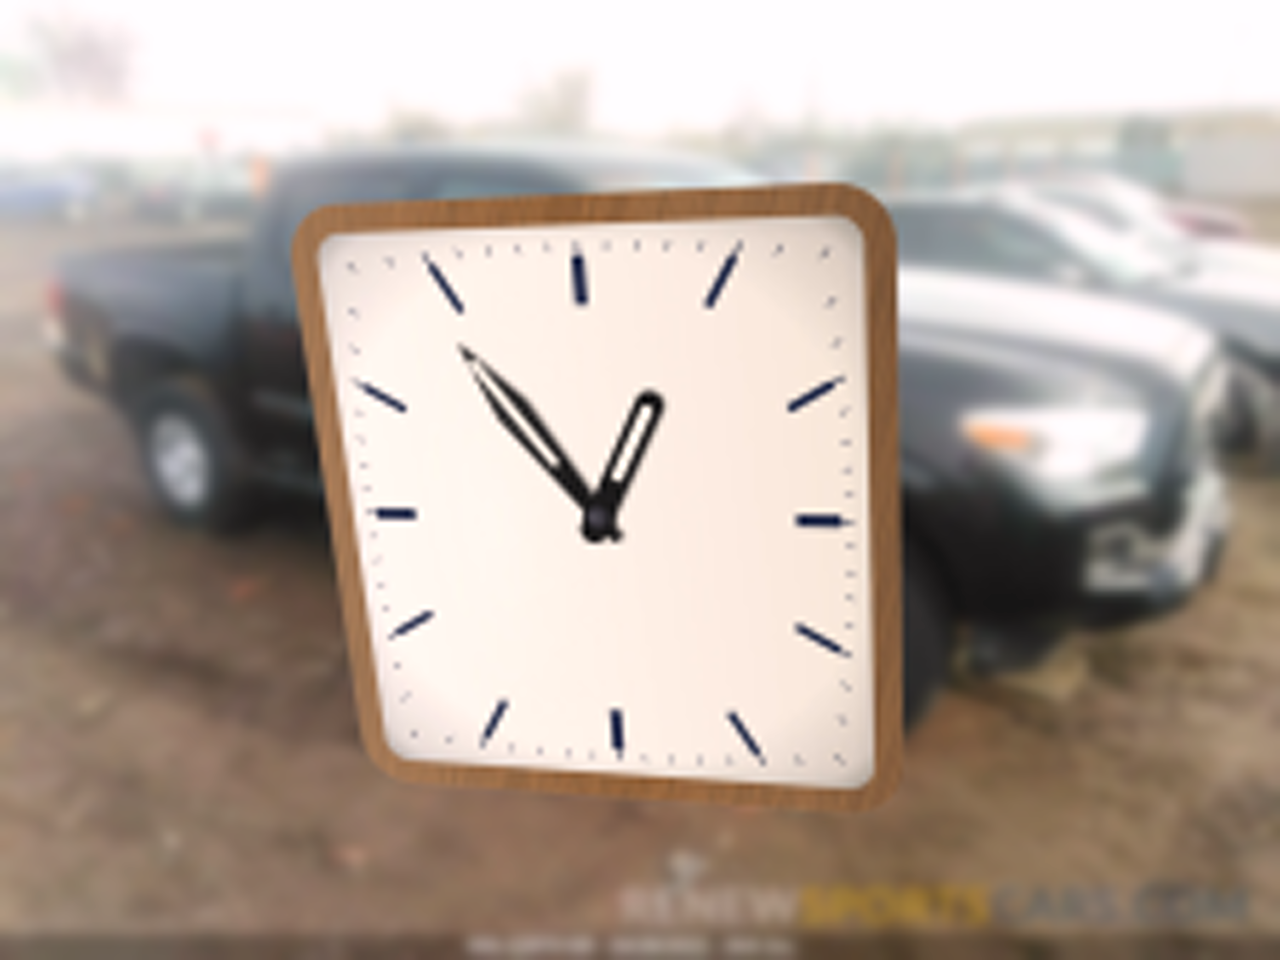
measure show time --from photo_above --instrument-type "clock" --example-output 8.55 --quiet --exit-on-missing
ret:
12.54
